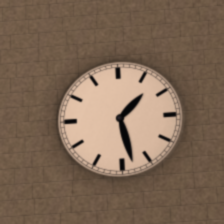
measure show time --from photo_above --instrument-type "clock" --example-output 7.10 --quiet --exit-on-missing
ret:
1.28
